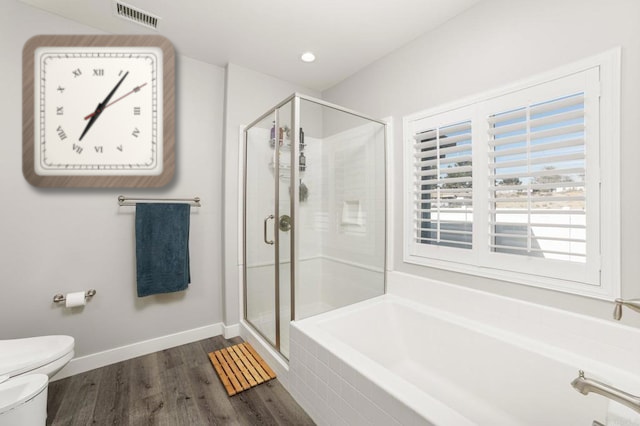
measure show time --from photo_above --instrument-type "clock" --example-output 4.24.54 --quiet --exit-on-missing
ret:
7.06.10
